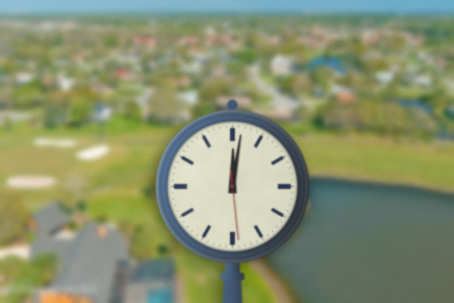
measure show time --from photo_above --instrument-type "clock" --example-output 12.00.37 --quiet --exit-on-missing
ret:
12.01.29
